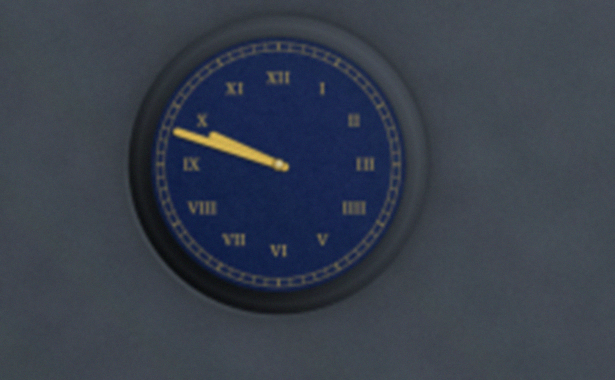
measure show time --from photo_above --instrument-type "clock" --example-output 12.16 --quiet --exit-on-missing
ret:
9.48
